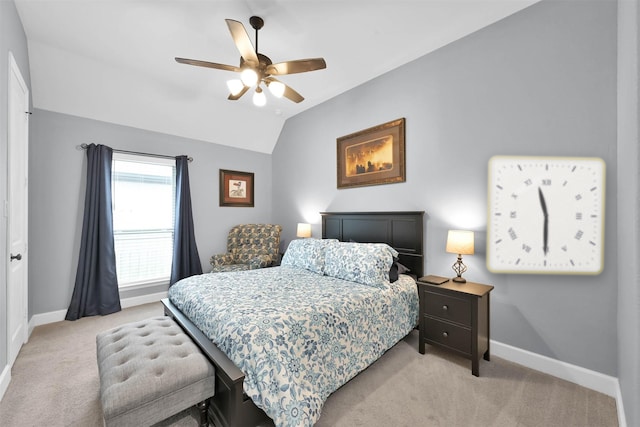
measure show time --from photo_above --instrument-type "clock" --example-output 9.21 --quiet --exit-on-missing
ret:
11.30
